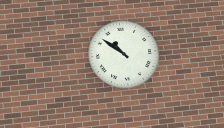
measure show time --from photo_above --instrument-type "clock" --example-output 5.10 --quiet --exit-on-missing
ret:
10.52
